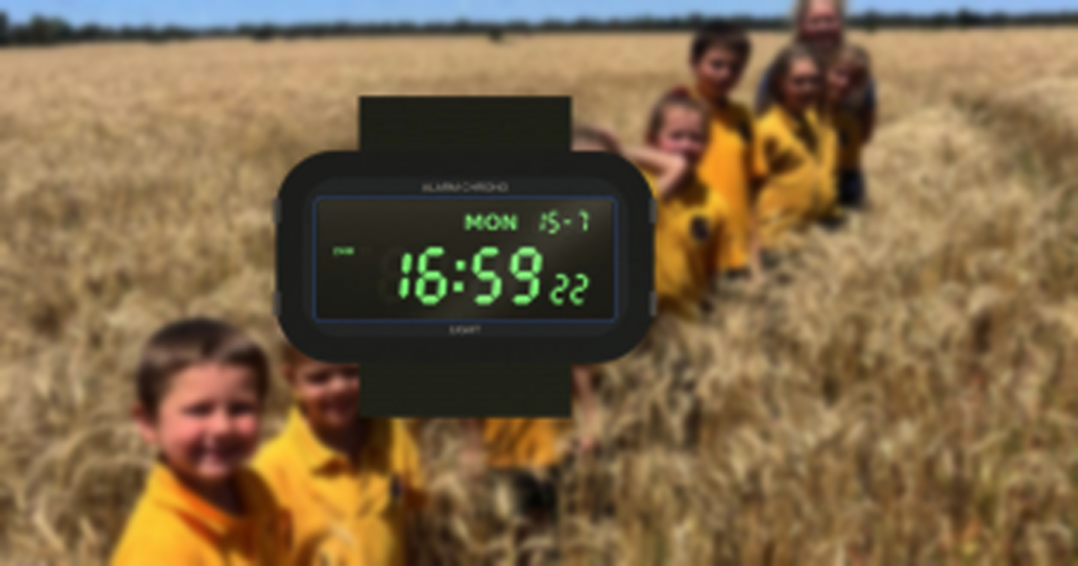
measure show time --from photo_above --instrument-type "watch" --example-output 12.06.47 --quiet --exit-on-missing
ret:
16.59.22
